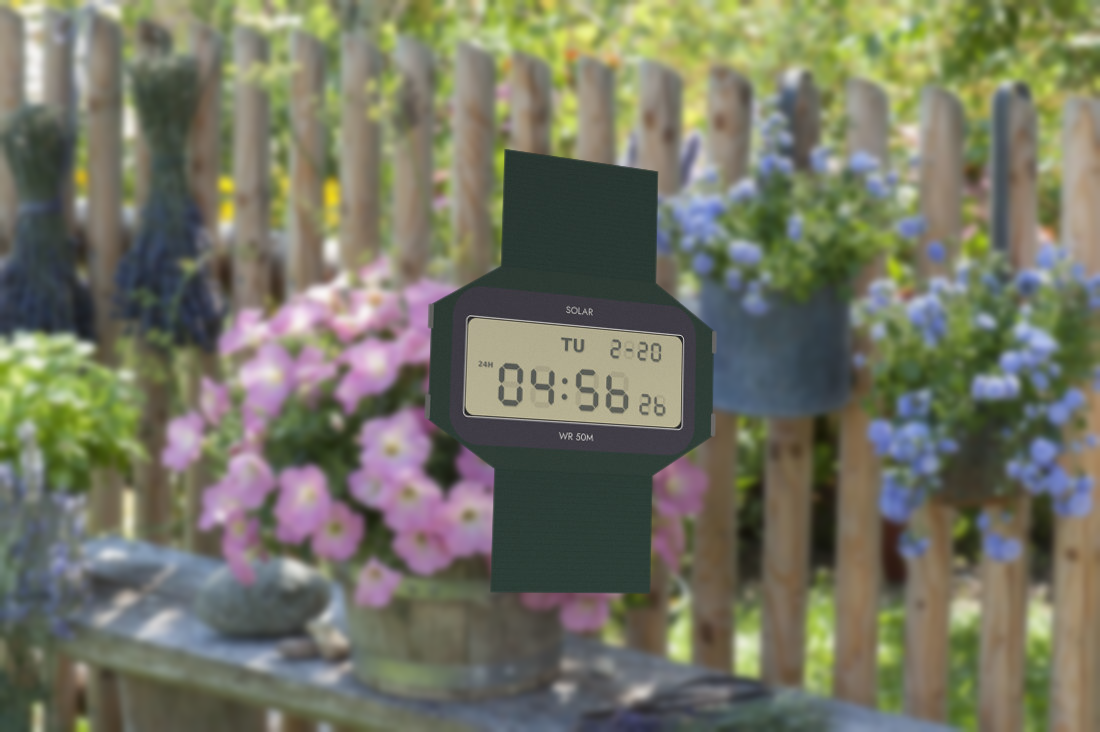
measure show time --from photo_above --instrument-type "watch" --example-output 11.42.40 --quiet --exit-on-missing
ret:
4.56.26
